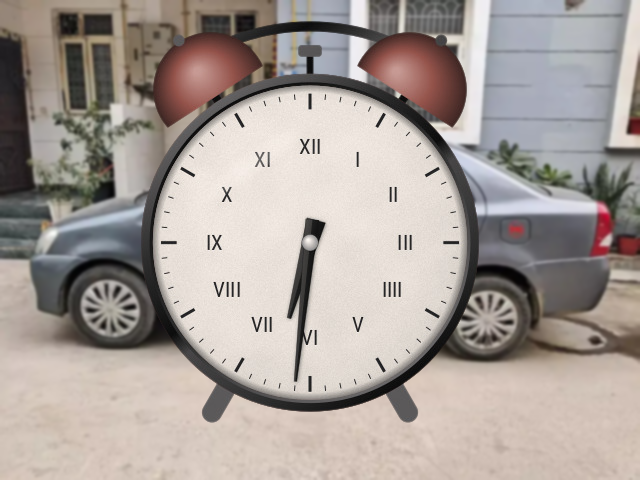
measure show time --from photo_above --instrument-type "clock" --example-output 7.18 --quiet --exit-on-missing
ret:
6.31
